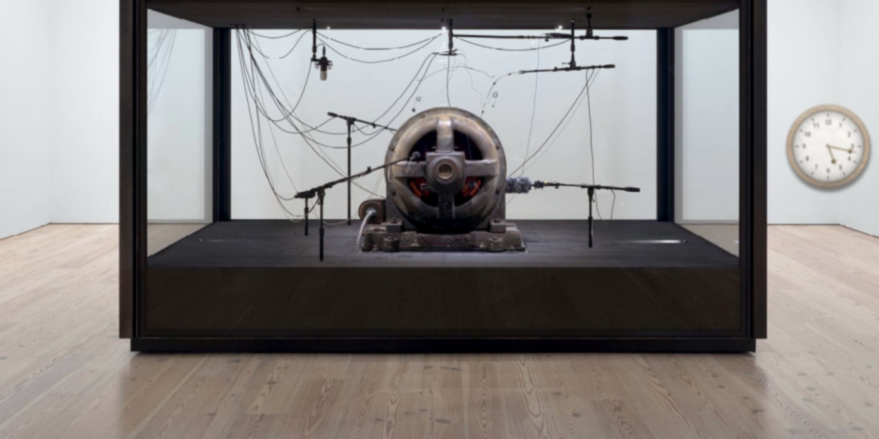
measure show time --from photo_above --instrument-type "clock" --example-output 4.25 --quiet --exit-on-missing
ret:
5.17
